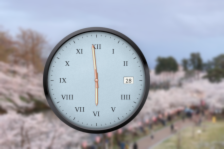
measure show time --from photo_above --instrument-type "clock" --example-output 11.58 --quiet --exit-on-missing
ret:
5.59
